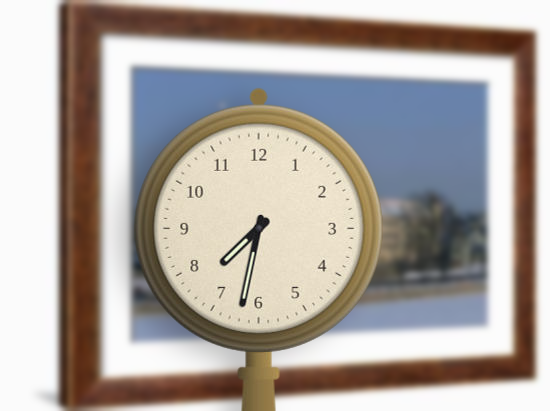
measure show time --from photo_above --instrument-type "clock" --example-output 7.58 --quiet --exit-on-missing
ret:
7.32
